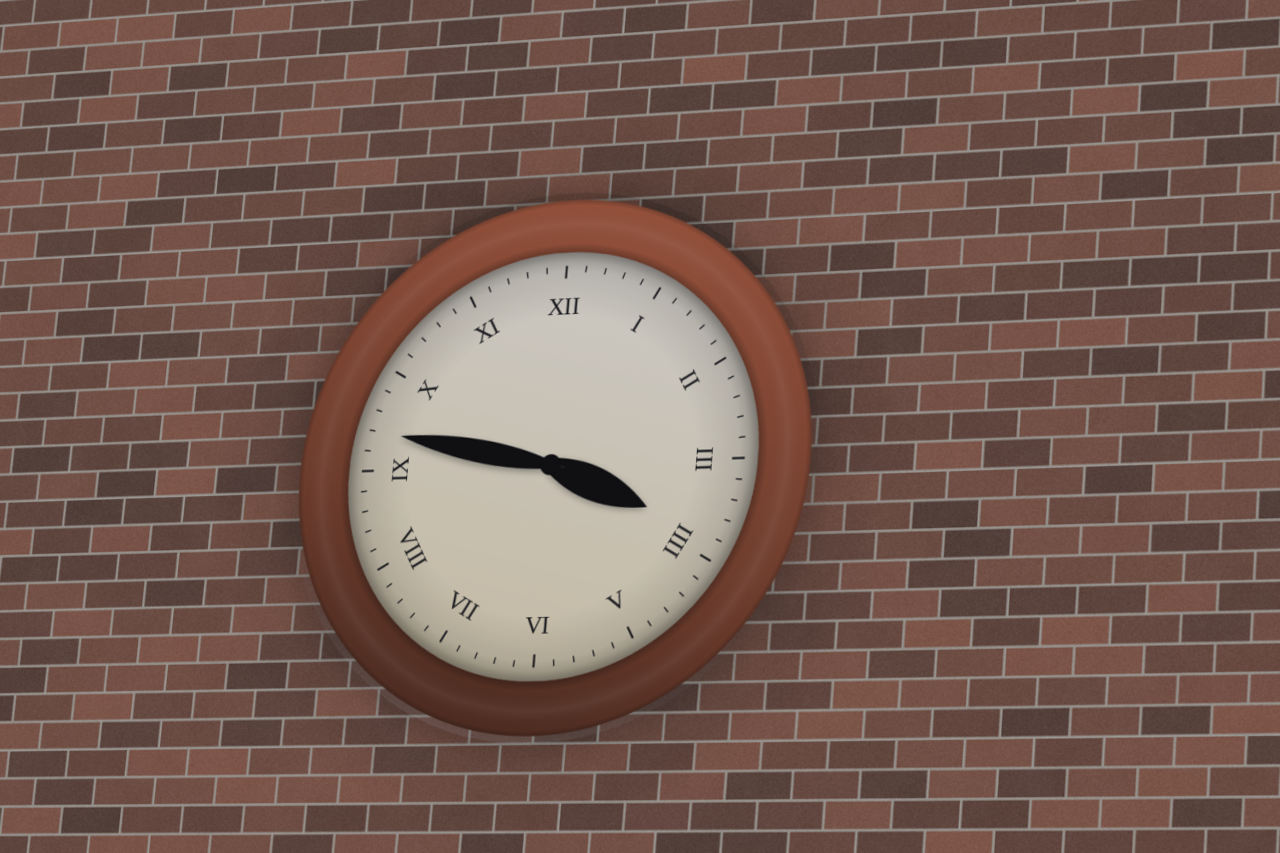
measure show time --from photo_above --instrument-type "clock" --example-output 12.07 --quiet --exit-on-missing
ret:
3.47
